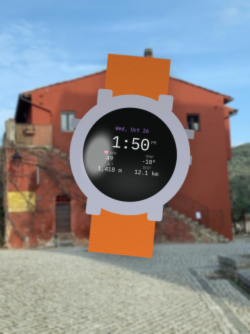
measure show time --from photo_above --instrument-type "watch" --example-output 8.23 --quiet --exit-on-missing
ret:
1.50
